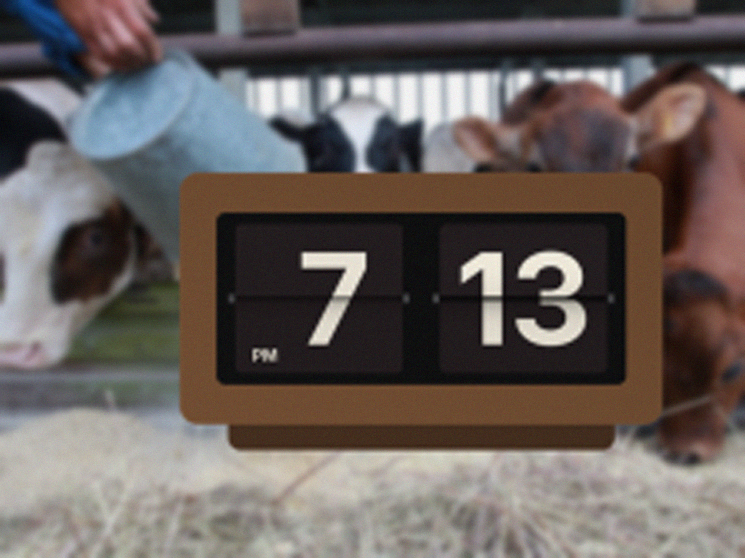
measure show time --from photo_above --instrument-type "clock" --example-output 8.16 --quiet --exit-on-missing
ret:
7.13
